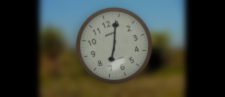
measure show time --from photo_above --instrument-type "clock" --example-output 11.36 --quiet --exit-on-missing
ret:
7.04
